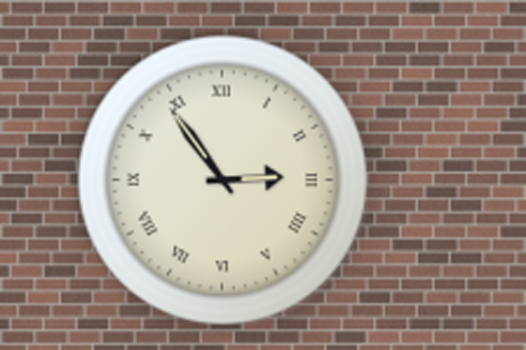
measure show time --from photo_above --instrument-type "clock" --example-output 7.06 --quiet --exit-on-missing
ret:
2.54
